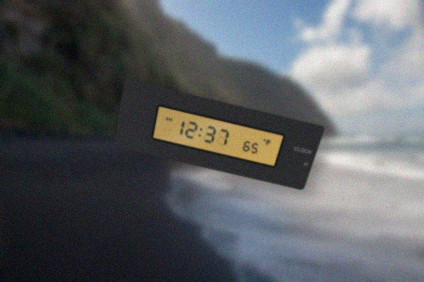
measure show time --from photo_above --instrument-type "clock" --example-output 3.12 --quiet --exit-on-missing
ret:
12.37
